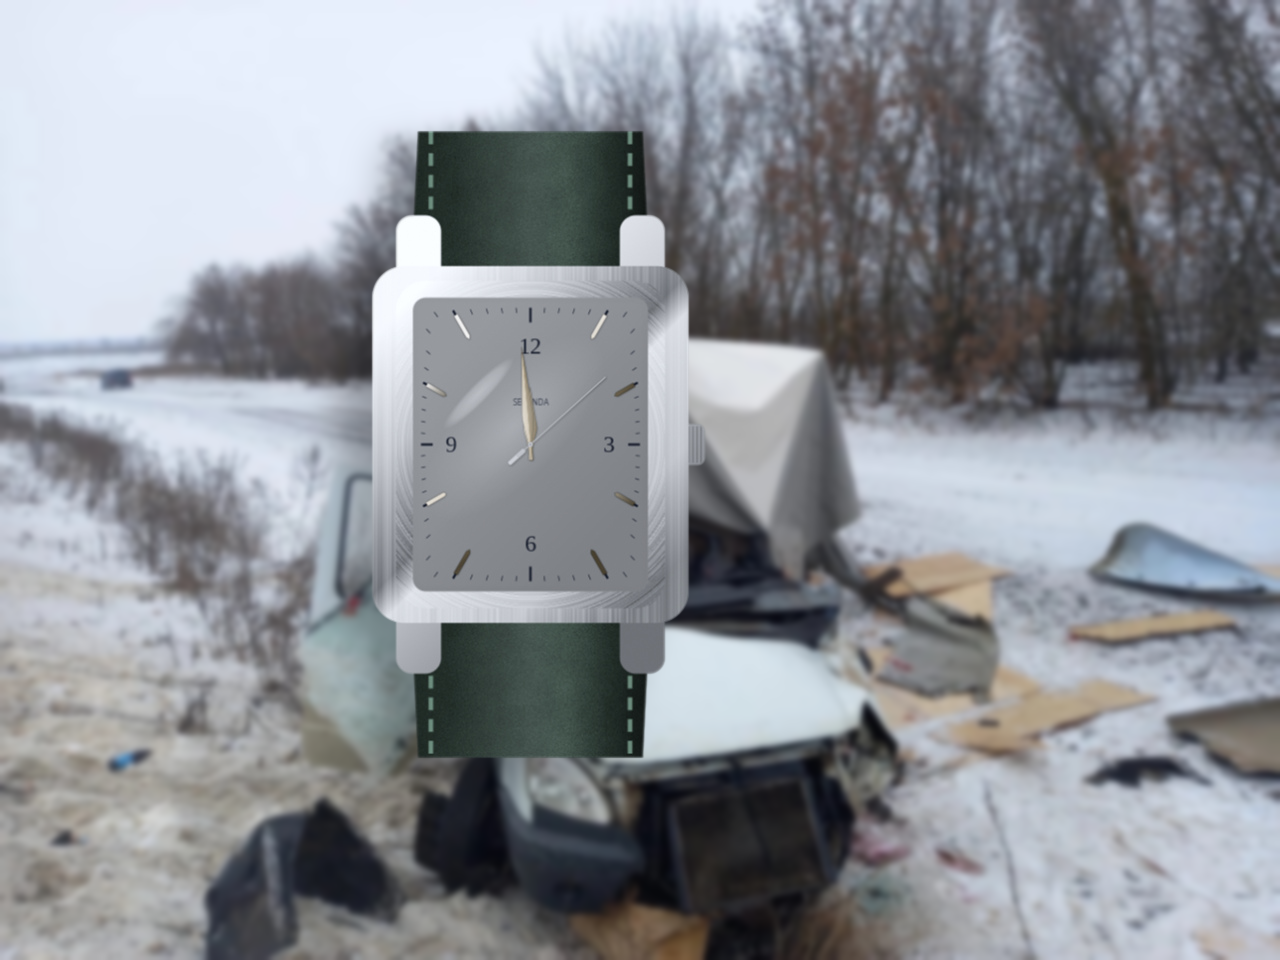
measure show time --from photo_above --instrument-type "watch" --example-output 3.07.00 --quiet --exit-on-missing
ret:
11.59.08
